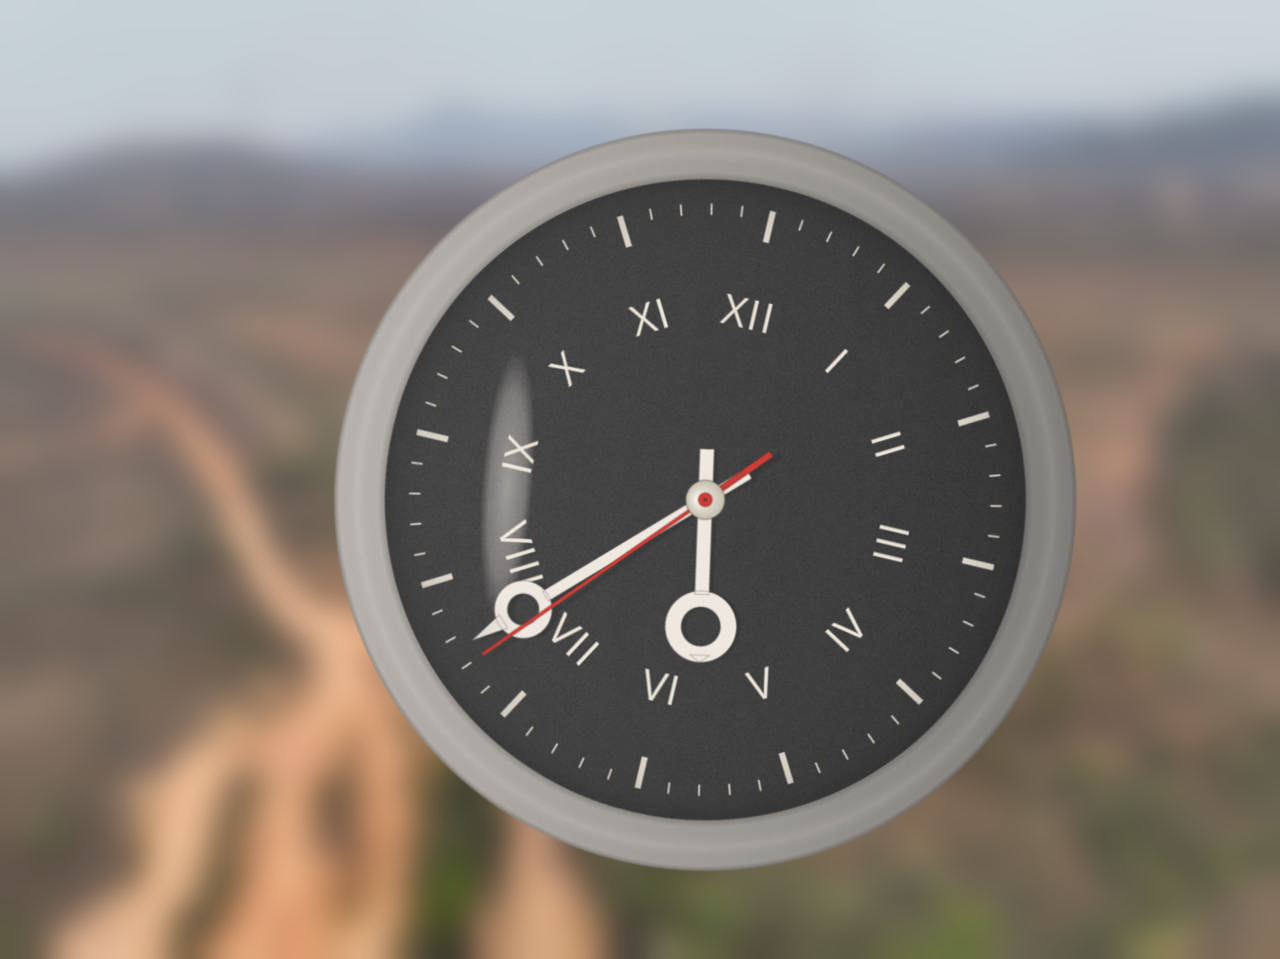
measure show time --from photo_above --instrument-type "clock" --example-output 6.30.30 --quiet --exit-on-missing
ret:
5.37.37
